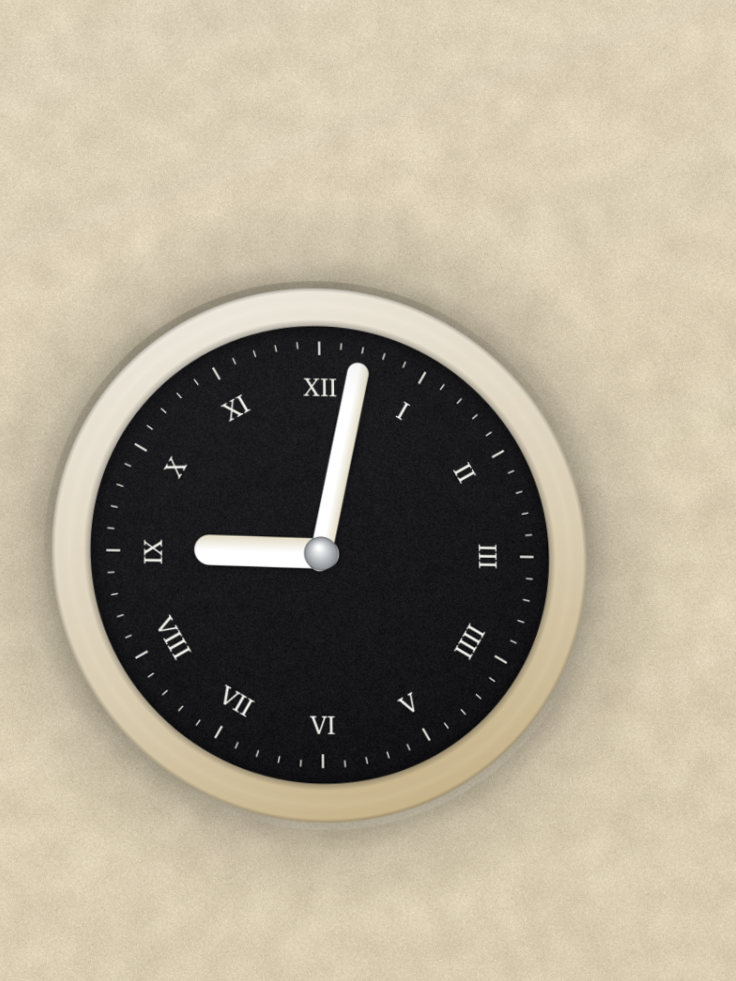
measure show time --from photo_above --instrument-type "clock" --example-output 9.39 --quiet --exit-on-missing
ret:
9.02
